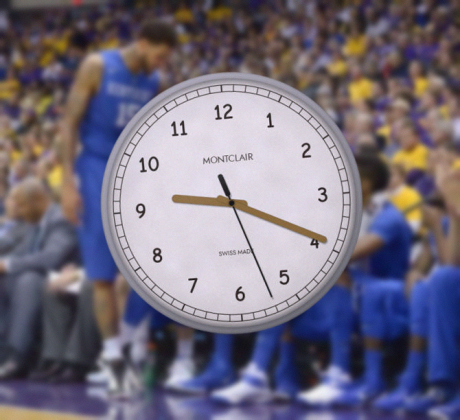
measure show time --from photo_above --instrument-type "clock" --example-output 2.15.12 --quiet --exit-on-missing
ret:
9.19.27
